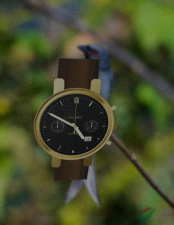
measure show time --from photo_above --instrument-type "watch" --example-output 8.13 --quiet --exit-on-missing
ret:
4.50
